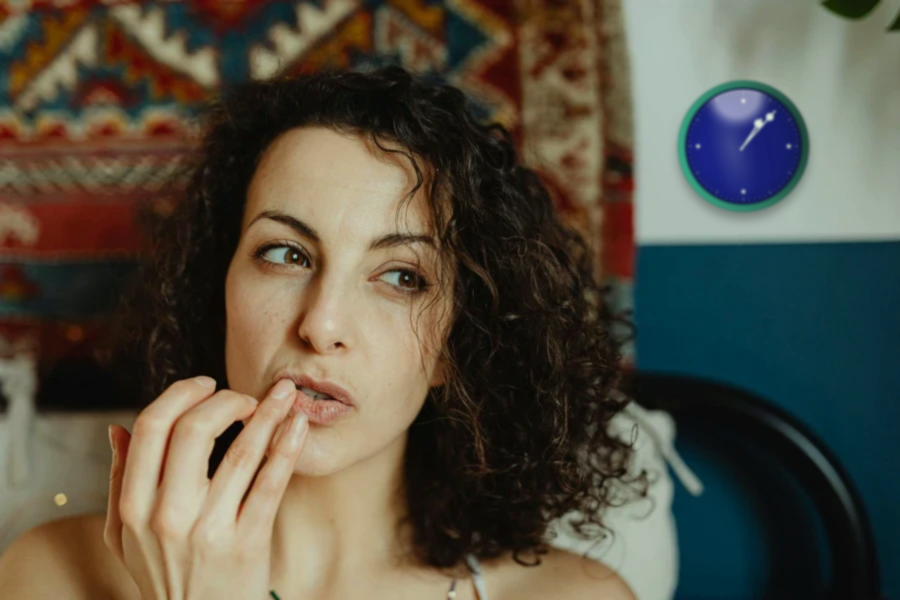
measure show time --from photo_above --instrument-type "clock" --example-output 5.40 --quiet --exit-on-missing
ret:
1.07
